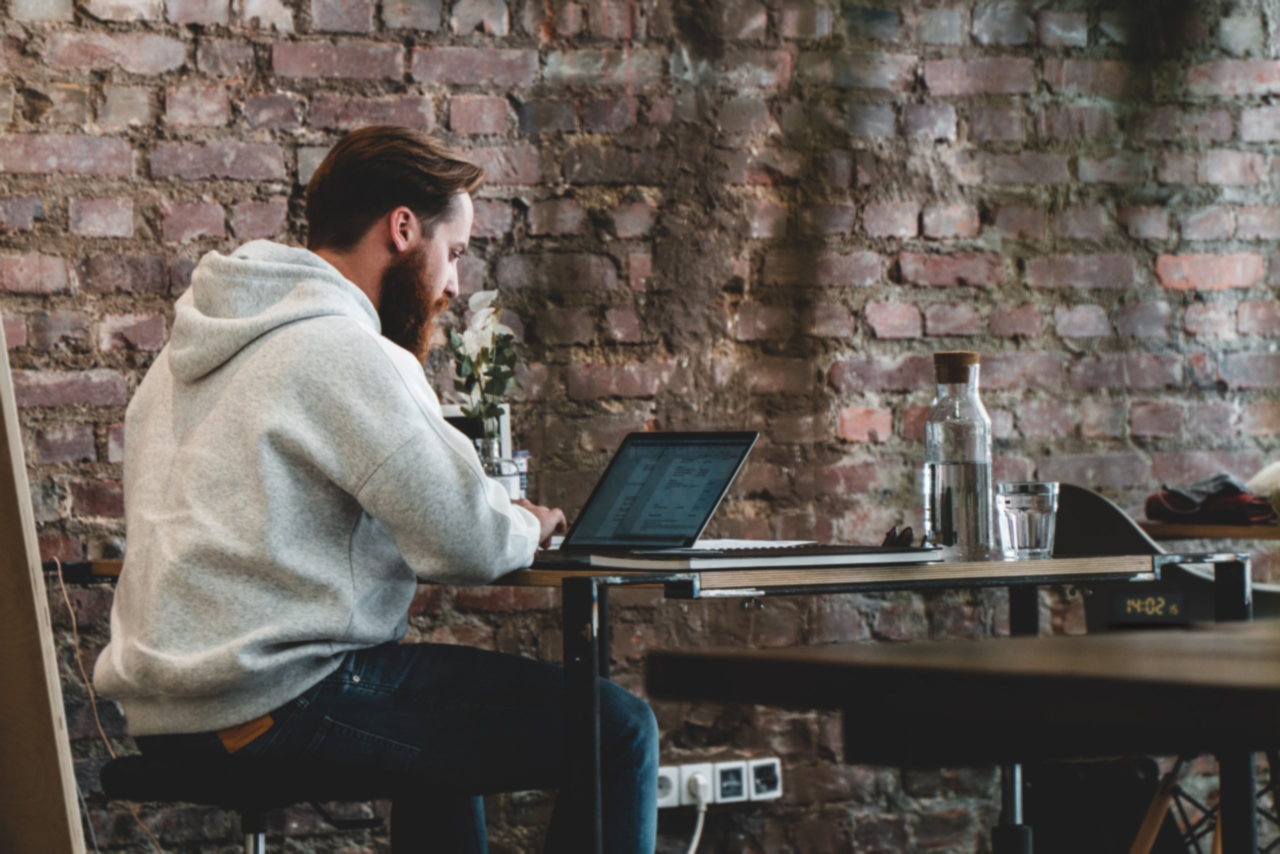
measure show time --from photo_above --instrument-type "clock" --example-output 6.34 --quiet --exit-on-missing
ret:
14.02
